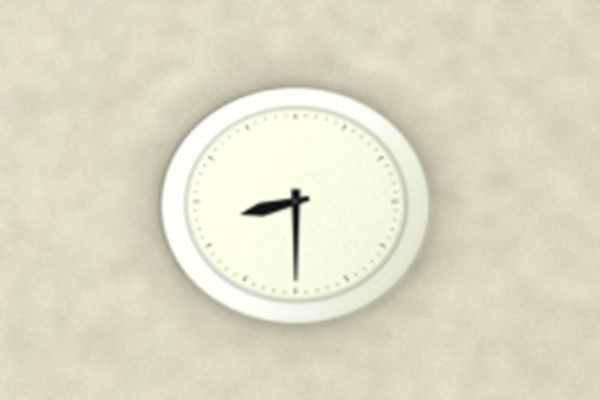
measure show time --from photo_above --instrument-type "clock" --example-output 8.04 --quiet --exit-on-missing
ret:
8.30
